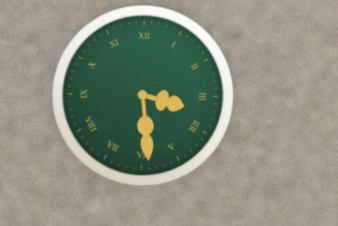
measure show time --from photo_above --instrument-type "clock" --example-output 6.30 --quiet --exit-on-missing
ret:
3.29
